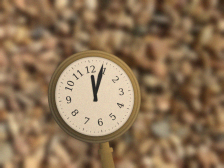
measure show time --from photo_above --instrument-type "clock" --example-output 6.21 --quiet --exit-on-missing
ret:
12.04
